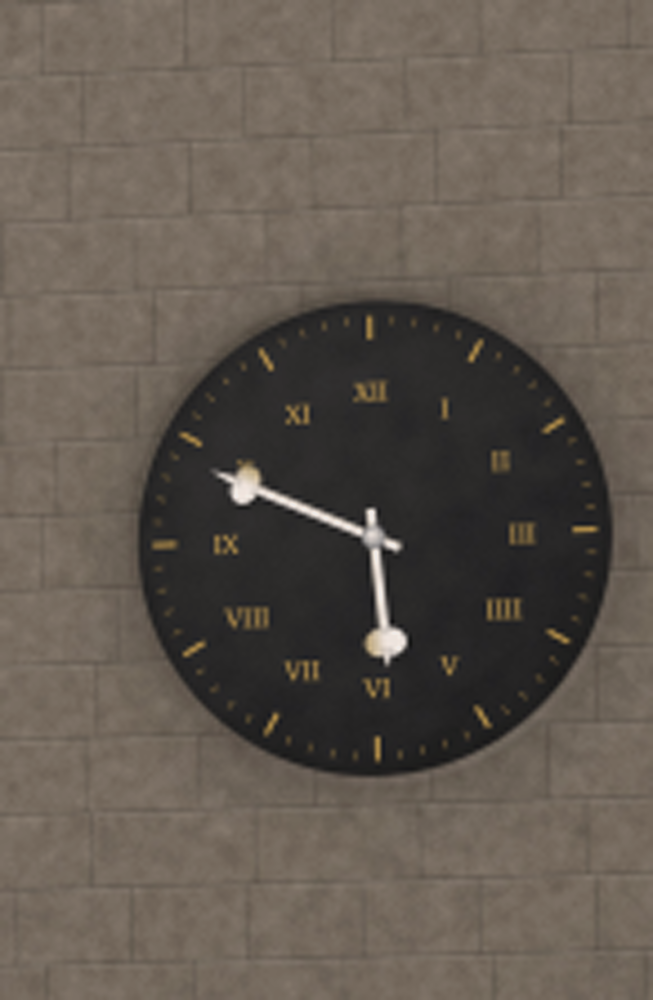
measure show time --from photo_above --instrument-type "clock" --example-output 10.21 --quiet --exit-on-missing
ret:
5.49
